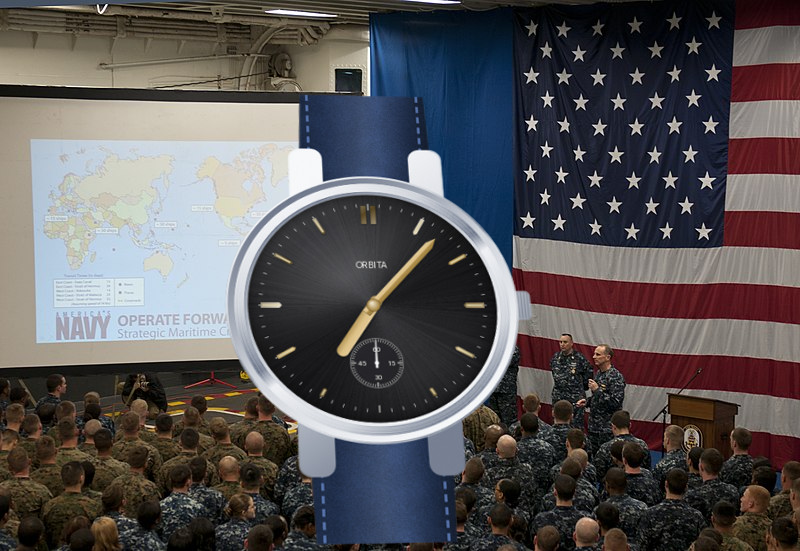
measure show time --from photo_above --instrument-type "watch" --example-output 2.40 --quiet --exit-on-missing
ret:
7.07
